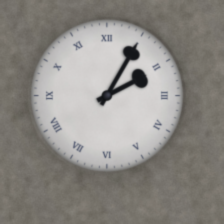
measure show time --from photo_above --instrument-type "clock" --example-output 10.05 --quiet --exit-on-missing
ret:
2.05
